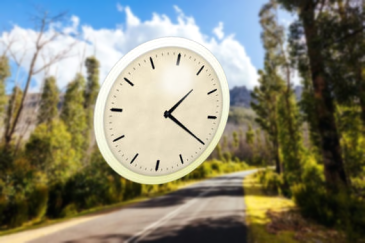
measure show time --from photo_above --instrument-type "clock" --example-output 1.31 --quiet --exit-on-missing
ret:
1.20
